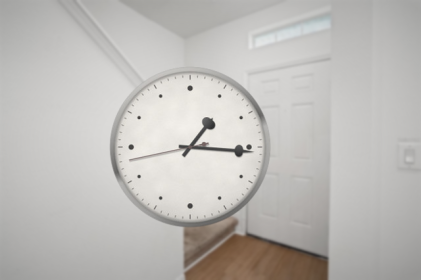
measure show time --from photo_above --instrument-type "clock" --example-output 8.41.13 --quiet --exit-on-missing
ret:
1.15.43
